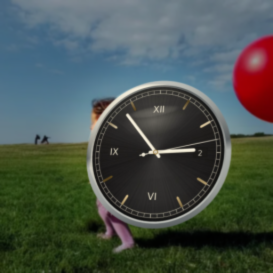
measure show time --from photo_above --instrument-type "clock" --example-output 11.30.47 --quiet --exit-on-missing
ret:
2.53.13
